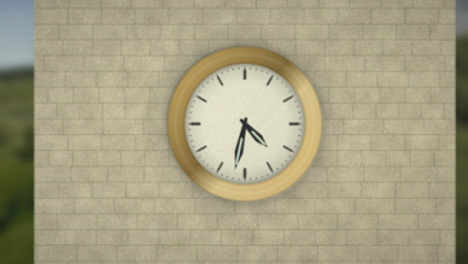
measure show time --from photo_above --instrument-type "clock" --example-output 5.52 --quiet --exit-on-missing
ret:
4.32
